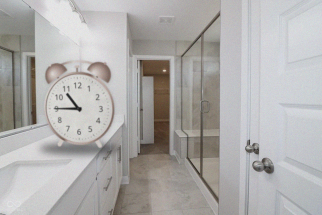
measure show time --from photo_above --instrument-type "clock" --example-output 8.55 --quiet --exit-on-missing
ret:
10.45
